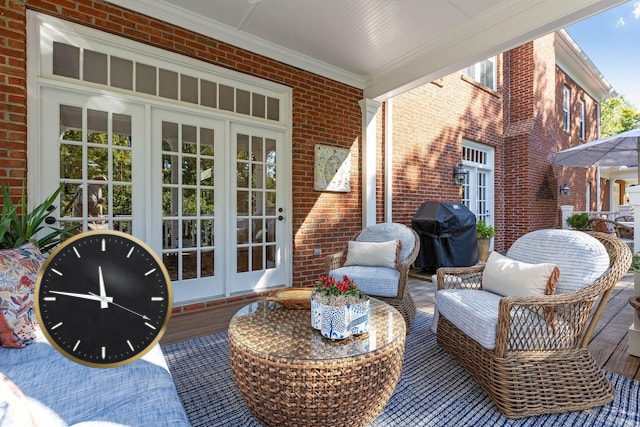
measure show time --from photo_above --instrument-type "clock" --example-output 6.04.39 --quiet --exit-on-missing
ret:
11.46.19
